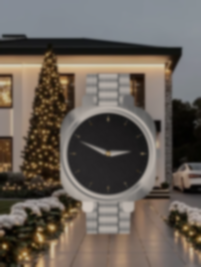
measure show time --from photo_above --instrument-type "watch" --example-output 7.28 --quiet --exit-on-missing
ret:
2.49
